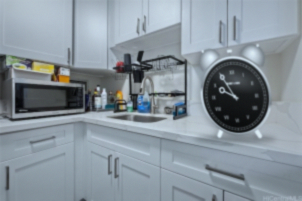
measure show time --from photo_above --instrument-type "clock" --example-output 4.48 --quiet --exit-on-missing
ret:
9.55
